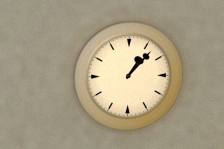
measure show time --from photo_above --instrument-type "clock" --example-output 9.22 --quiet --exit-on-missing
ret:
1.07
